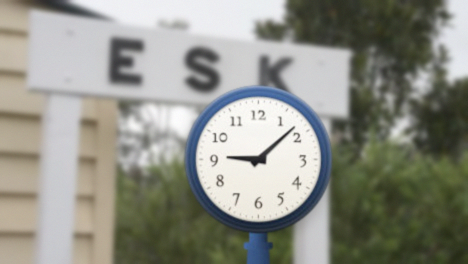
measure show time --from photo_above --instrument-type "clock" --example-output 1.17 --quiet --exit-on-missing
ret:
9.08
